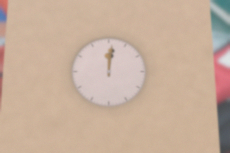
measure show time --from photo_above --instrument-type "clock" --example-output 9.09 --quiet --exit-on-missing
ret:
12.01
